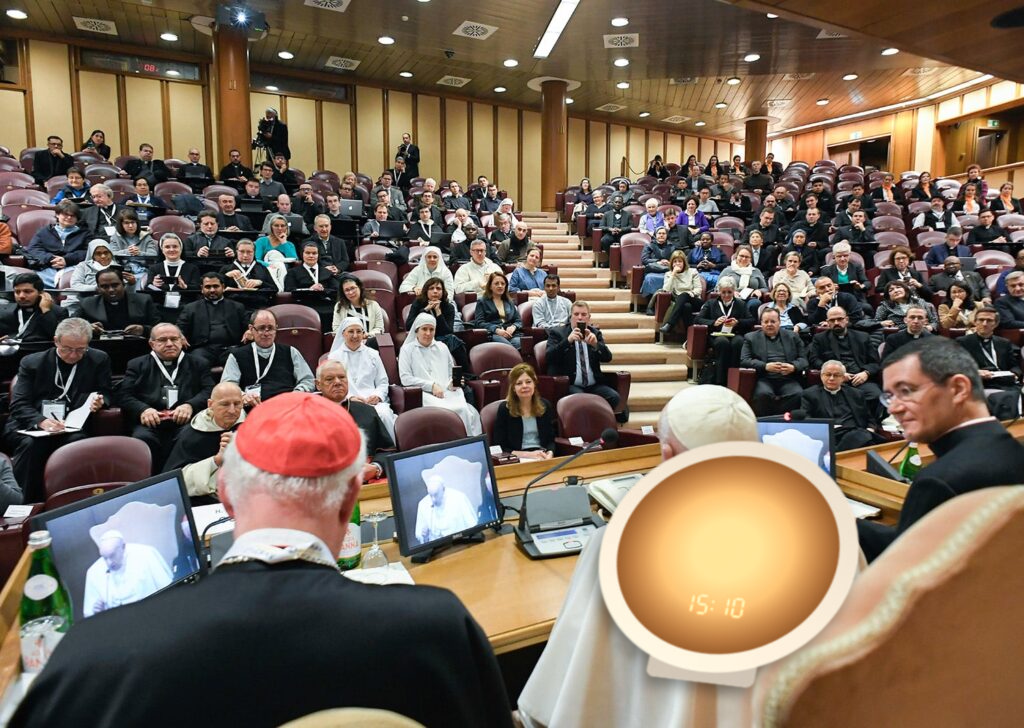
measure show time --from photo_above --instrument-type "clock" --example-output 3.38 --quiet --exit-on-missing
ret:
15.10
